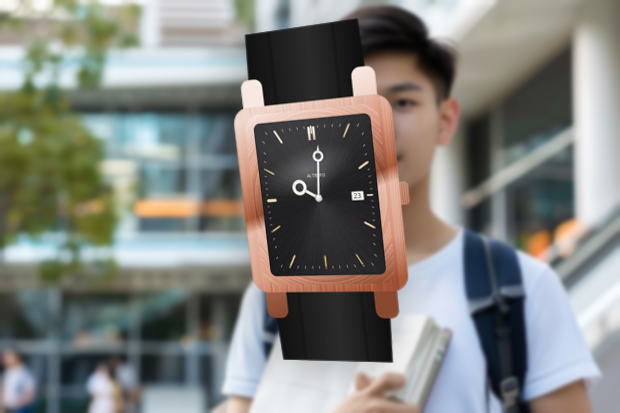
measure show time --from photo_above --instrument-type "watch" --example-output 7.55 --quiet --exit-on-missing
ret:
10.01
